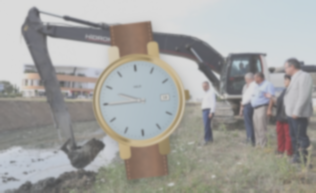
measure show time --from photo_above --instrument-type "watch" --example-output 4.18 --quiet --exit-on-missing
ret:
9.45
